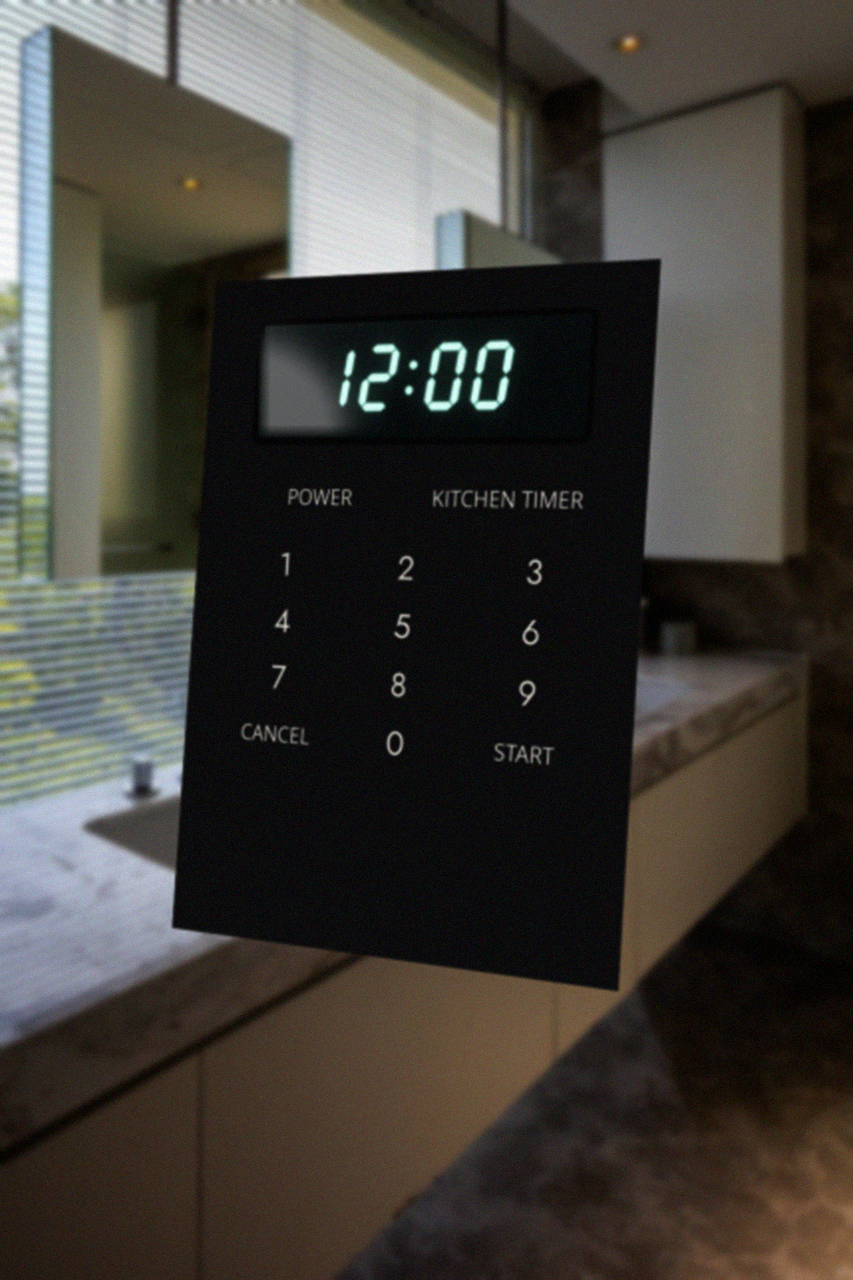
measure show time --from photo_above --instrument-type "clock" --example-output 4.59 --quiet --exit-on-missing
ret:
12.00
